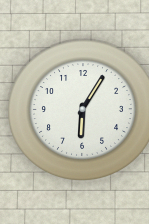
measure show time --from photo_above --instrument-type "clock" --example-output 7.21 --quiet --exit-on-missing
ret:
6.05
